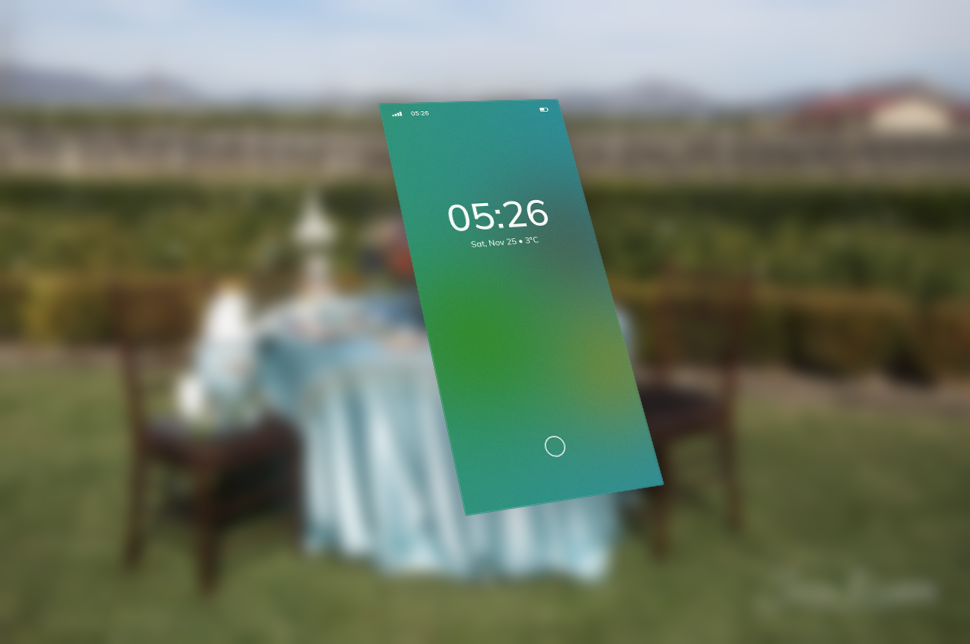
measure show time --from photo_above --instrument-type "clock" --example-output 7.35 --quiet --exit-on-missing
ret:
5.26
